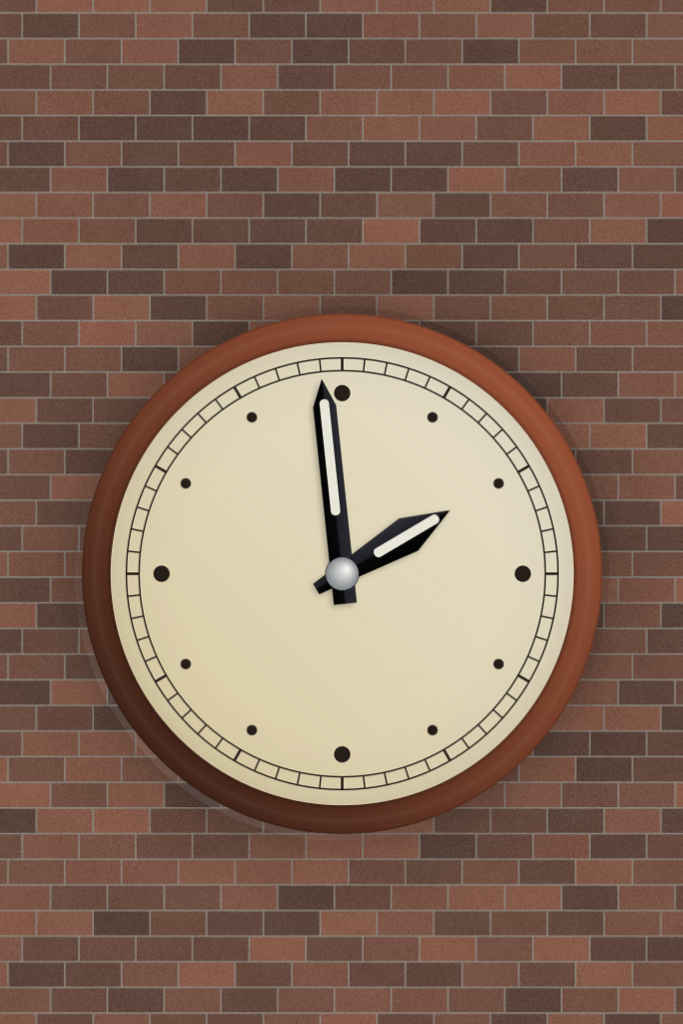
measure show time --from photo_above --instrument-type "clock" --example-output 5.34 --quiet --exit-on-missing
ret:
1.59
